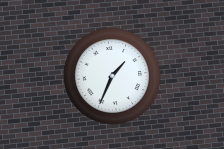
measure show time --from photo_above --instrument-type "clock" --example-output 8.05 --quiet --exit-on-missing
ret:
1.35
